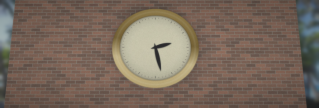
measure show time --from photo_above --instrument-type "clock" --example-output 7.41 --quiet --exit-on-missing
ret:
2.28
